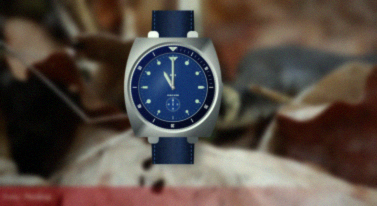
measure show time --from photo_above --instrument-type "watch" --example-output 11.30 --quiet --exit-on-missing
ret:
11.00
